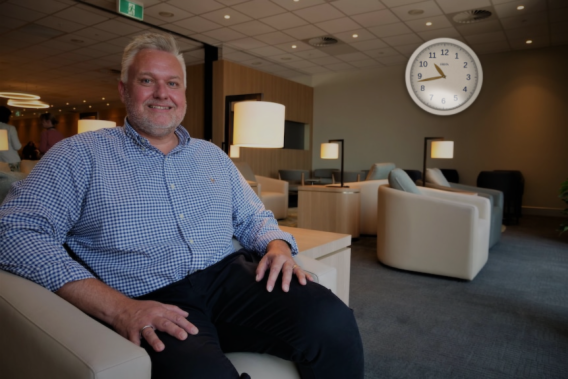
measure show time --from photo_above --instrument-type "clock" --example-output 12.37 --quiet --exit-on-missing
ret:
10.43
